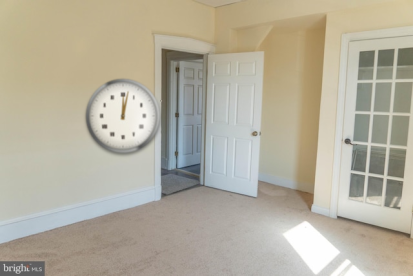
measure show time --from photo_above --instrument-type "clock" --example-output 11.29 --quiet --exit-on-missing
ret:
12.02
